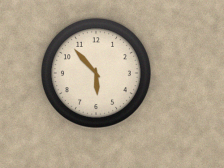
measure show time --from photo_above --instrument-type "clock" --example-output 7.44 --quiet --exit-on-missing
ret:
5.53
